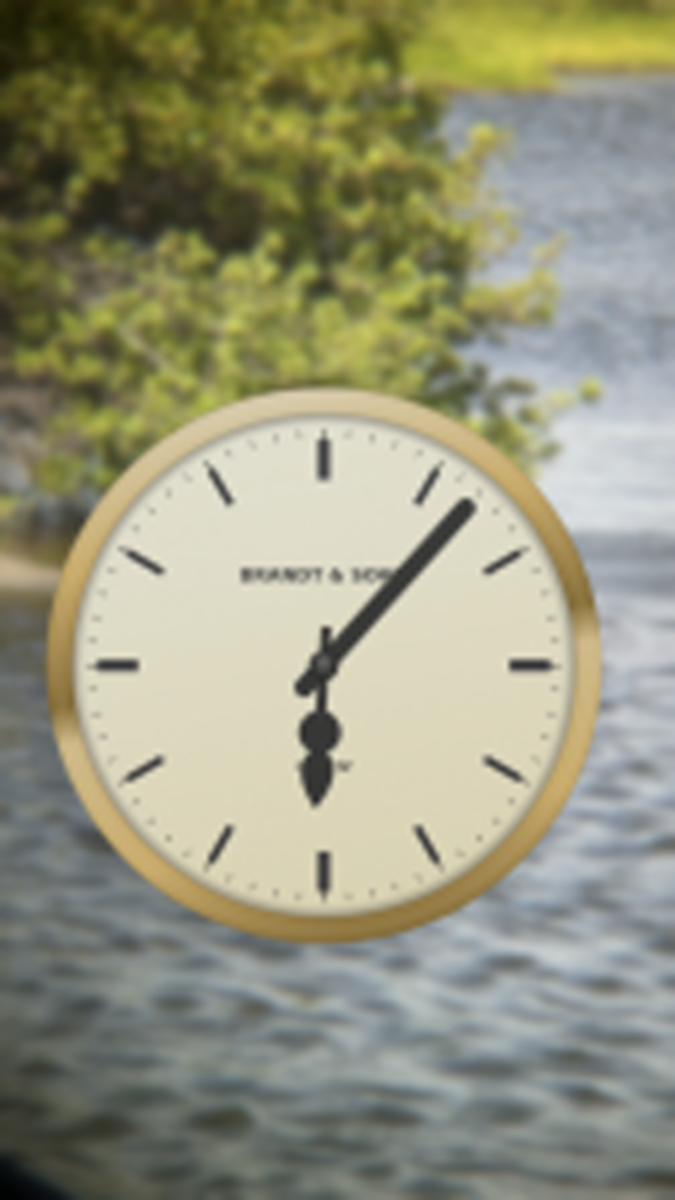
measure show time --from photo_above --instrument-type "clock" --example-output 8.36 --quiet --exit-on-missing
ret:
6.07
